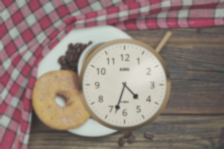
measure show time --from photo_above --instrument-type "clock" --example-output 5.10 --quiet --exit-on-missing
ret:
4.33
